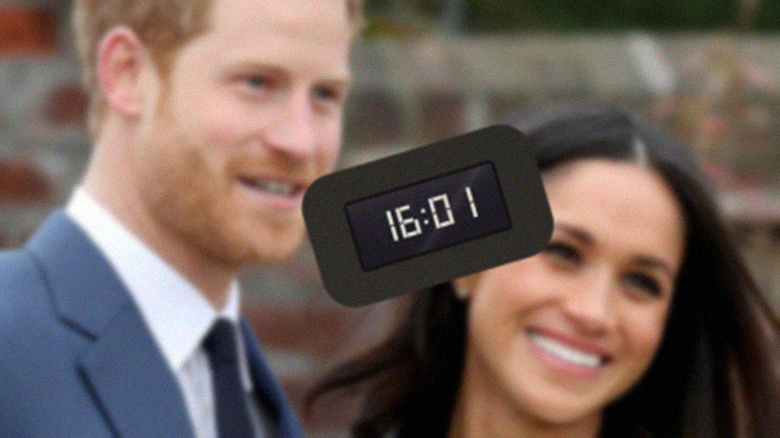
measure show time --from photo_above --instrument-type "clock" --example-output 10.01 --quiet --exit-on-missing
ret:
16.01
